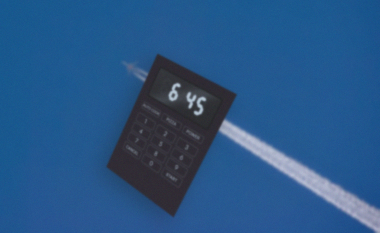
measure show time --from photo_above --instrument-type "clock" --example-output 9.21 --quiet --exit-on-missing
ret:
6.45
